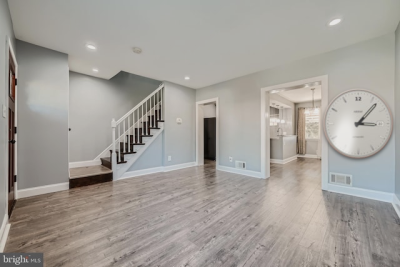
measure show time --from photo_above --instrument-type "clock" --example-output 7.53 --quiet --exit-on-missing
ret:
3.07
